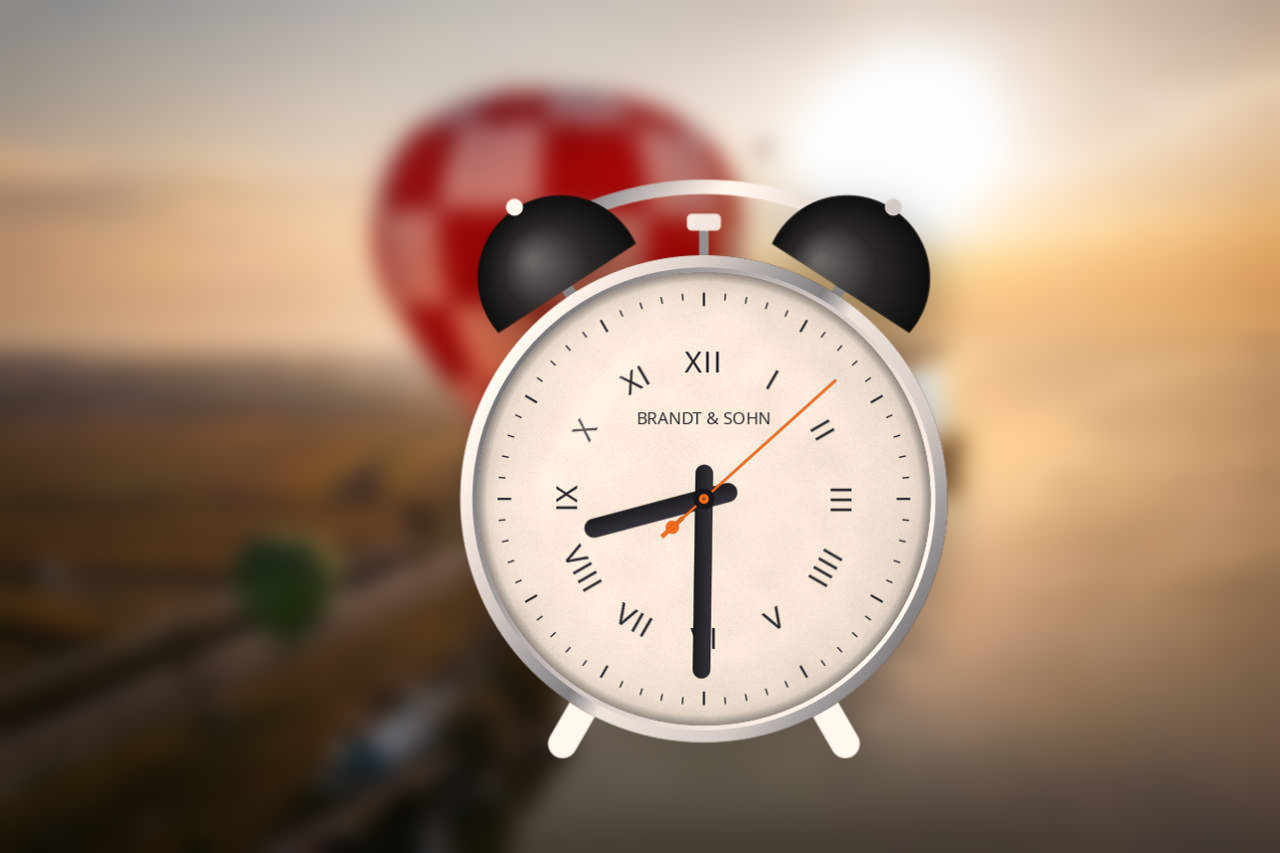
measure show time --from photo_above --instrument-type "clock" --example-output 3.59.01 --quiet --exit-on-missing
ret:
8.30.08
